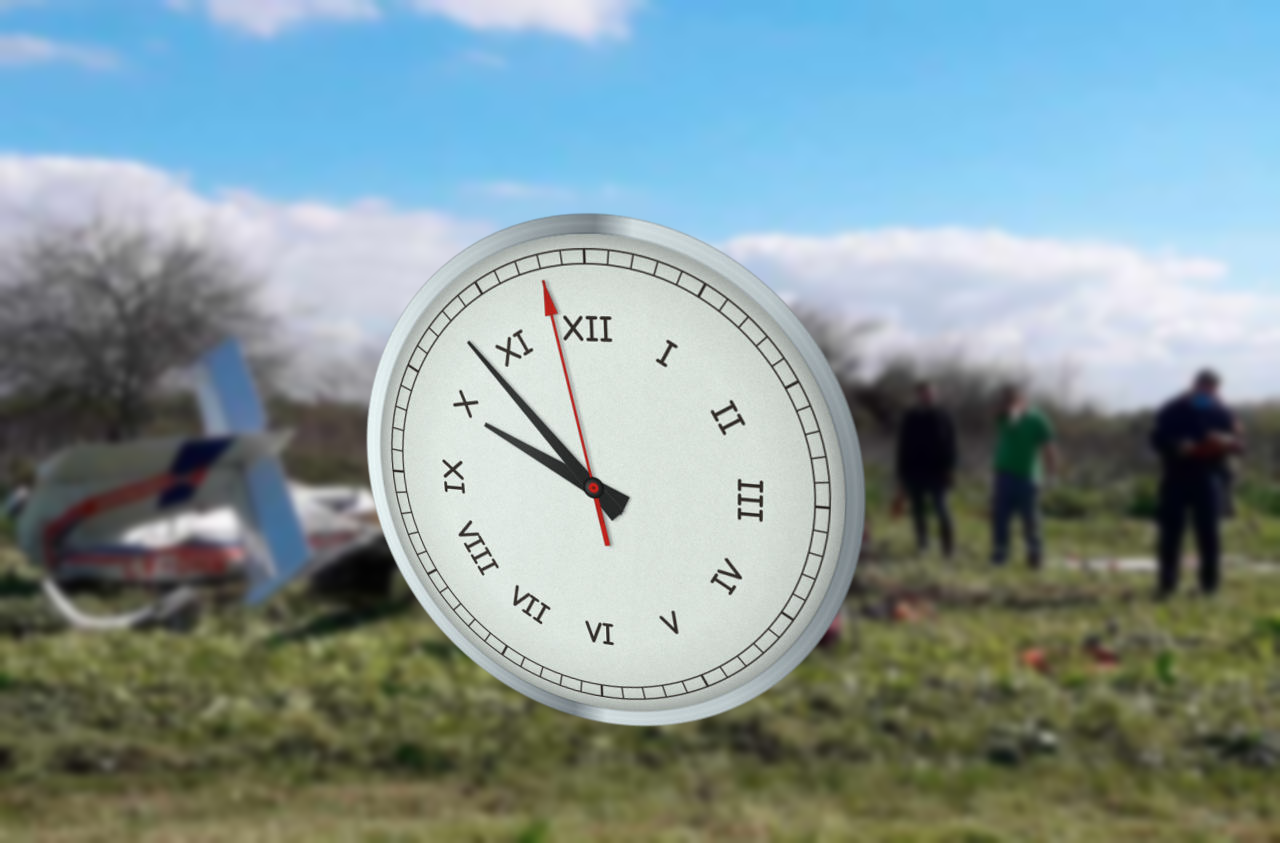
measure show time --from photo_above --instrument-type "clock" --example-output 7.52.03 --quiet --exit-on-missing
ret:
9.52.58
